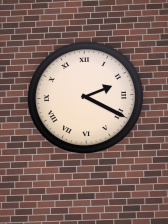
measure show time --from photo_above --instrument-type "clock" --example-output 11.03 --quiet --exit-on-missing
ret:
2.20
